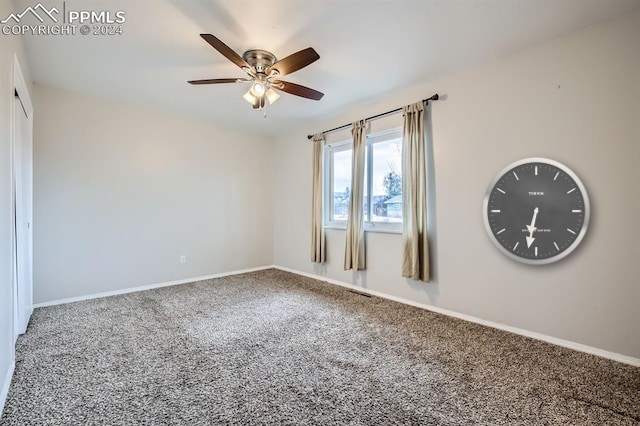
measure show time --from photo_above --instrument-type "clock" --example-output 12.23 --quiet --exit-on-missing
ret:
6.32
